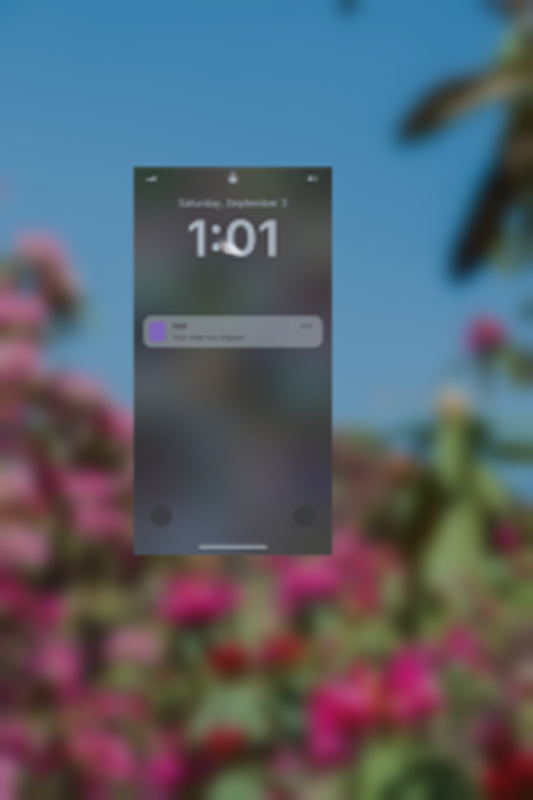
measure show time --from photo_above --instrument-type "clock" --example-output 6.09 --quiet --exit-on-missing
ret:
1.01
